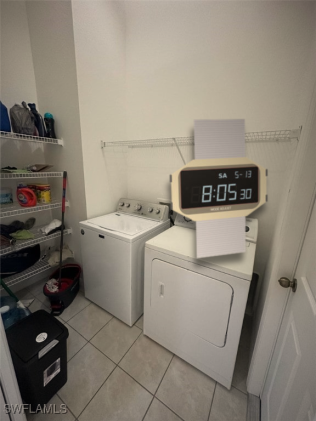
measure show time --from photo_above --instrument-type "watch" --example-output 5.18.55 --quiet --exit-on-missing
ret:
8.05.30
